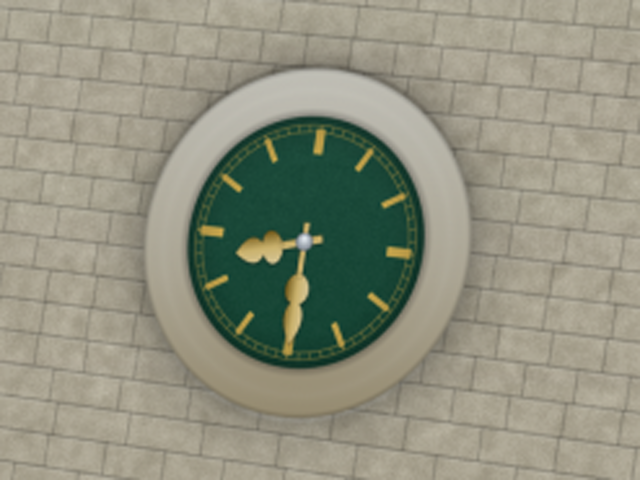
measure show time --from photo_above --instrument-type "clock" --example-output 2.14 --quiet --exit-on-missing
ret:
8.30
